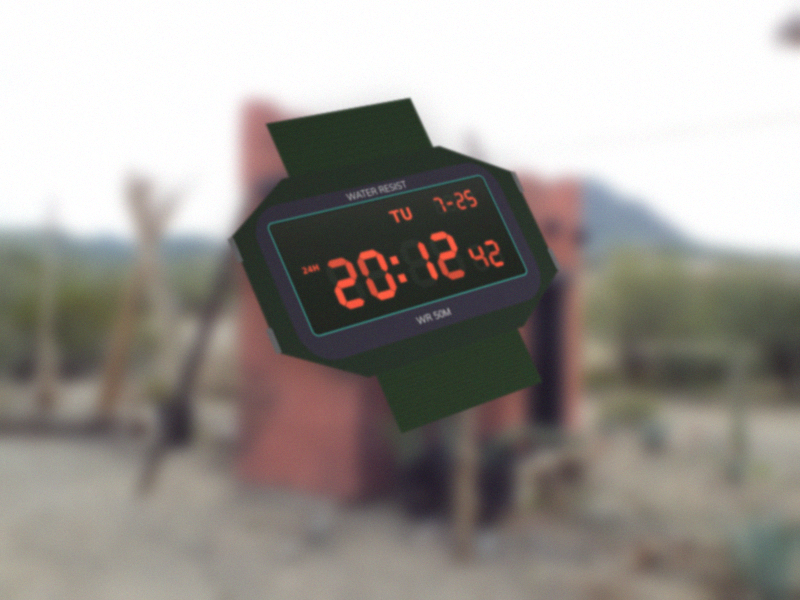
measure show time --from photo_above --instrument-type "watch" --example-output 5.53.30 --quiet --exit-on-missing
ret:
20.12.42
